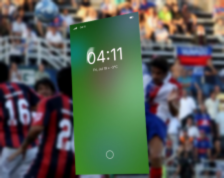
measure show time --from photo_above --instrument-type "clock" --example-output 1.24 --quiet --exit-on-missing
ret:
4.11
